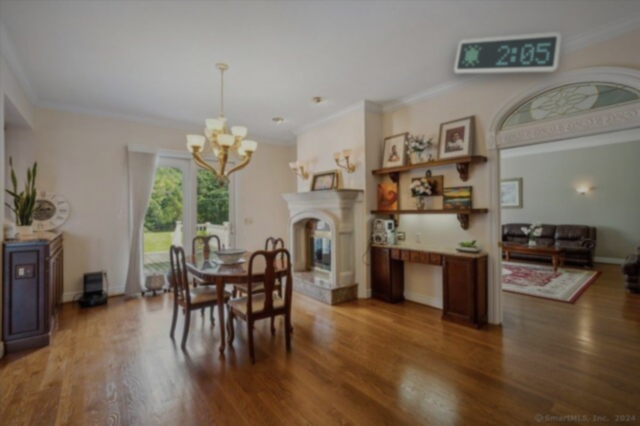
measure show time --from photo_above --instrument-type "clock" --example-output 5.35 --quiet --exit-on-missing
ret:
2.05
